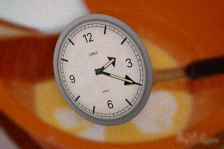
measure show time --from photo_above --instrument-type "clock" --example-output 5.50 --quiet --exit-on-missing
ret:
2.20
